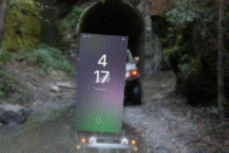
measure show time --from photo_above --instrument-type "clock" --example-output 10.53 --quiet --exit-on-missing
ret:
4.17
